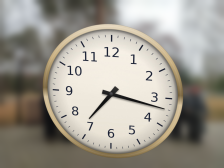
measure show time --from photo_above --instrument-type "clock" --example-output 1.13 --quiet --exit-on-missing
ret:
7.17
